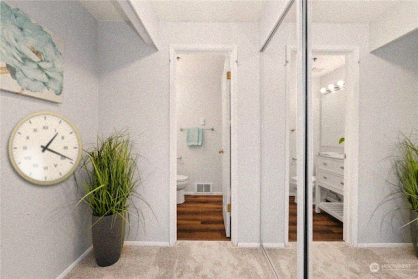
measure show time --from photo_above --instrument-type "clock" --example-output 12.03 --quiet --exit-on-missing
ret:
1.19
